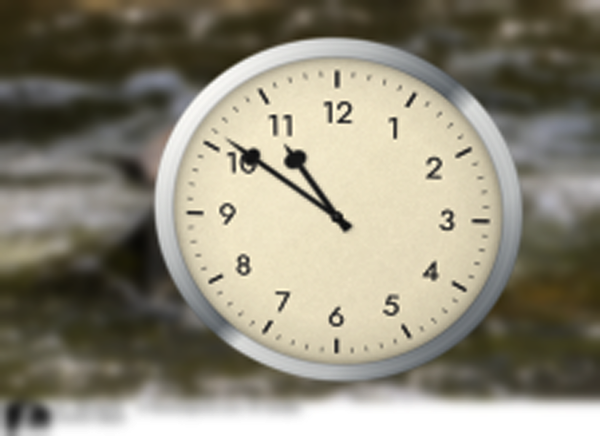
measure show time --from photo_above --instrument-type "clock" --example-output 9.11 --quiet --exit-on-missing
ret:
10.51
